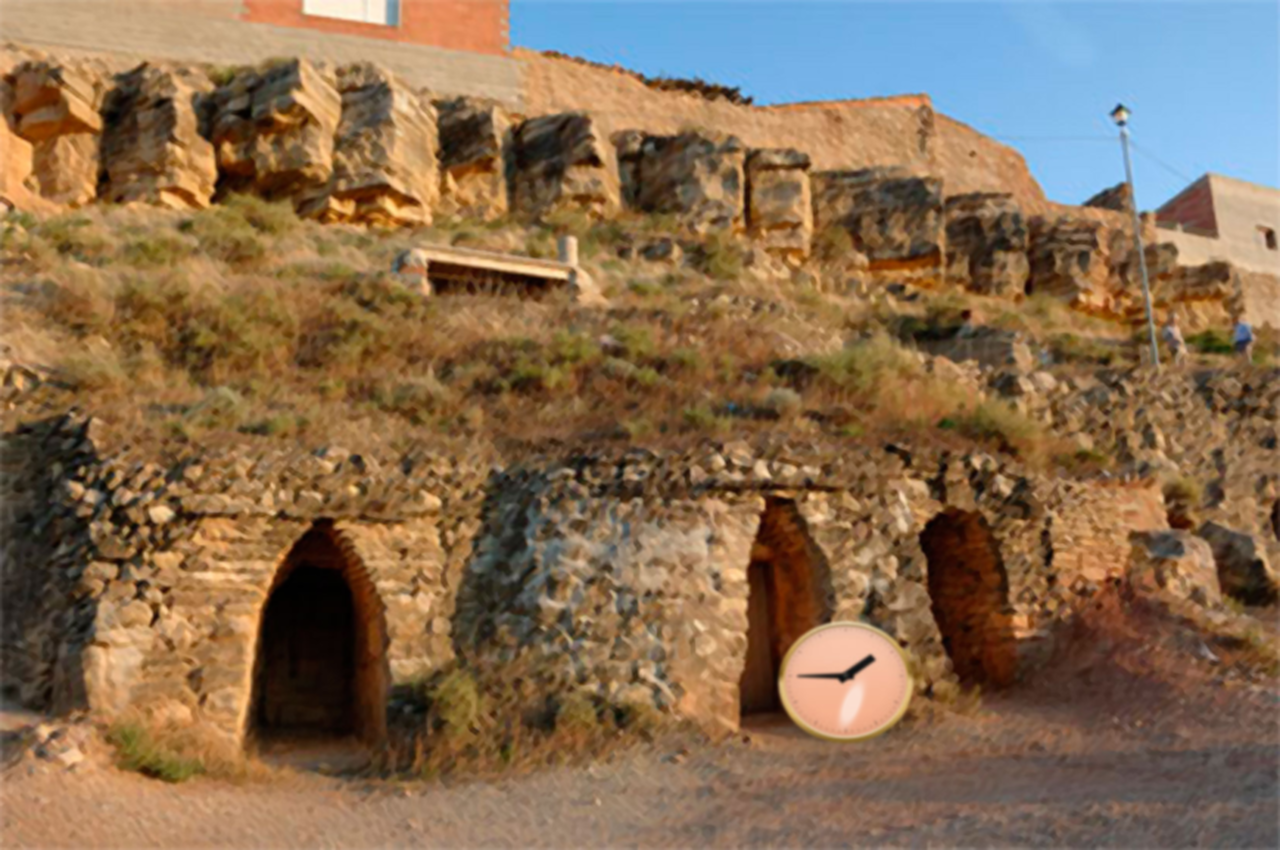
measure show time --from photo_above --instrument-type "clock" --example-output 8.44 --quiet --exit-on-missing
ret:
1.45
